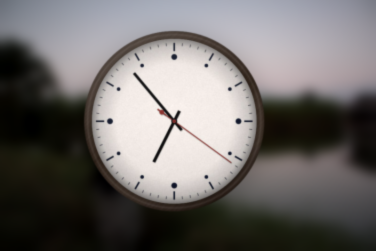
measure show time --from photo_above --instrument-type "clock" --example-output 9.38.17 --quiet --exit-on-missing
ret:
6.53.21
